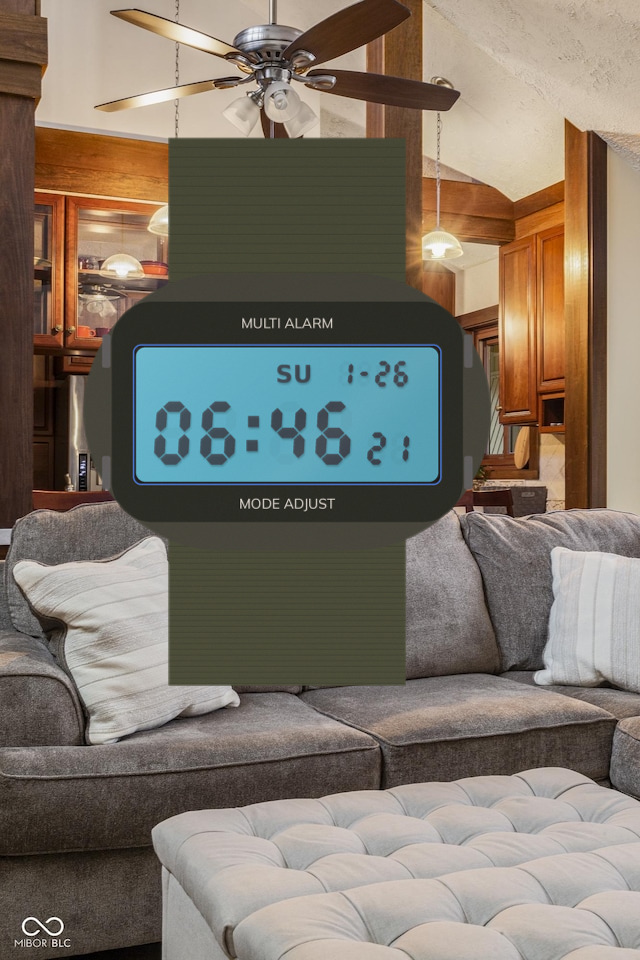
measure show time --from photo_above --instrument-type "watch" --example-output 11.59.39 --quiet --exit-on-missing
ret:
6.46.21
